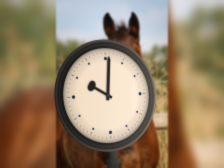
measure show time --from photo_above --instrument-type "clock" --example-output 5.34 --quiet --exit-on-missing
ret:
10.01
